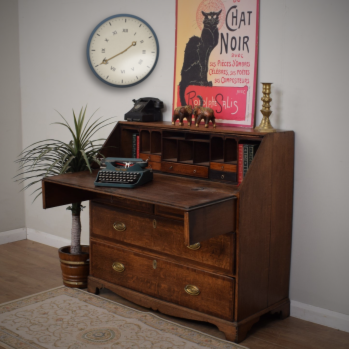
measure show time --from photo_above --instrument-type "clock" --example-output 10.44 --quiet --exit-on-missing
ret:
1.40
